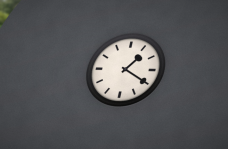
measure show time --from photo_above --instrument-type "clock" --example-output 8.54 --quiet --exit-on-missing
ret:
1.20
